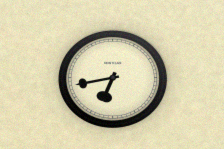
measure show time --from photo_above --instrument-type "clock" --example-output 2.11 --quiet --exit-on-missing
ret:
6.43
